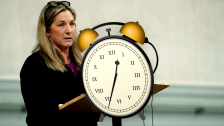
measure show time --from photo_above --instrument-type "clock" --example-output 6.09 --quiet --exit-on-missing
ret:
12.34
